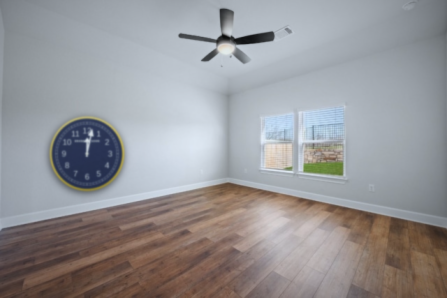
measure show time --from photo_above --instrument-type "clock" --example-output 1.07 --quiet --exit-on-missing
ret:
12.02
